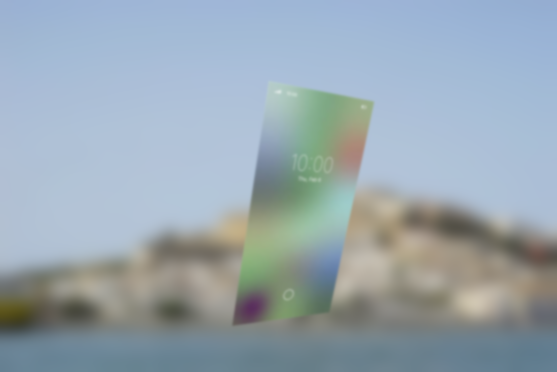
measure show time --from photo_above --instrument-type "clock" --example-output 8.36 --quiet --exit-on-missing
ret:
10.00
